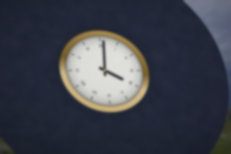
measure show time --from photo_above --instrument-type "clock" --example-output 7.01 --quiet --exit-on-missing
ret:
4.01
